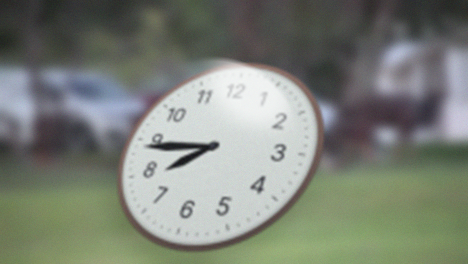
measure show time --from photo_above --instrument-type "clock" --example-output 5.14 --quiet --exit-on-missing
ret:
7.44
